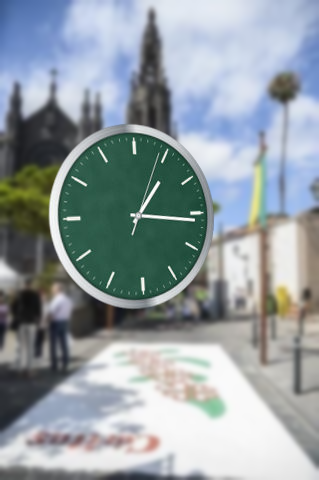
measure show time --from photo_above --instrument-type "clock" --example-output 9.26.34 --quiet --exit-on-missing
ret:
1.16.04
